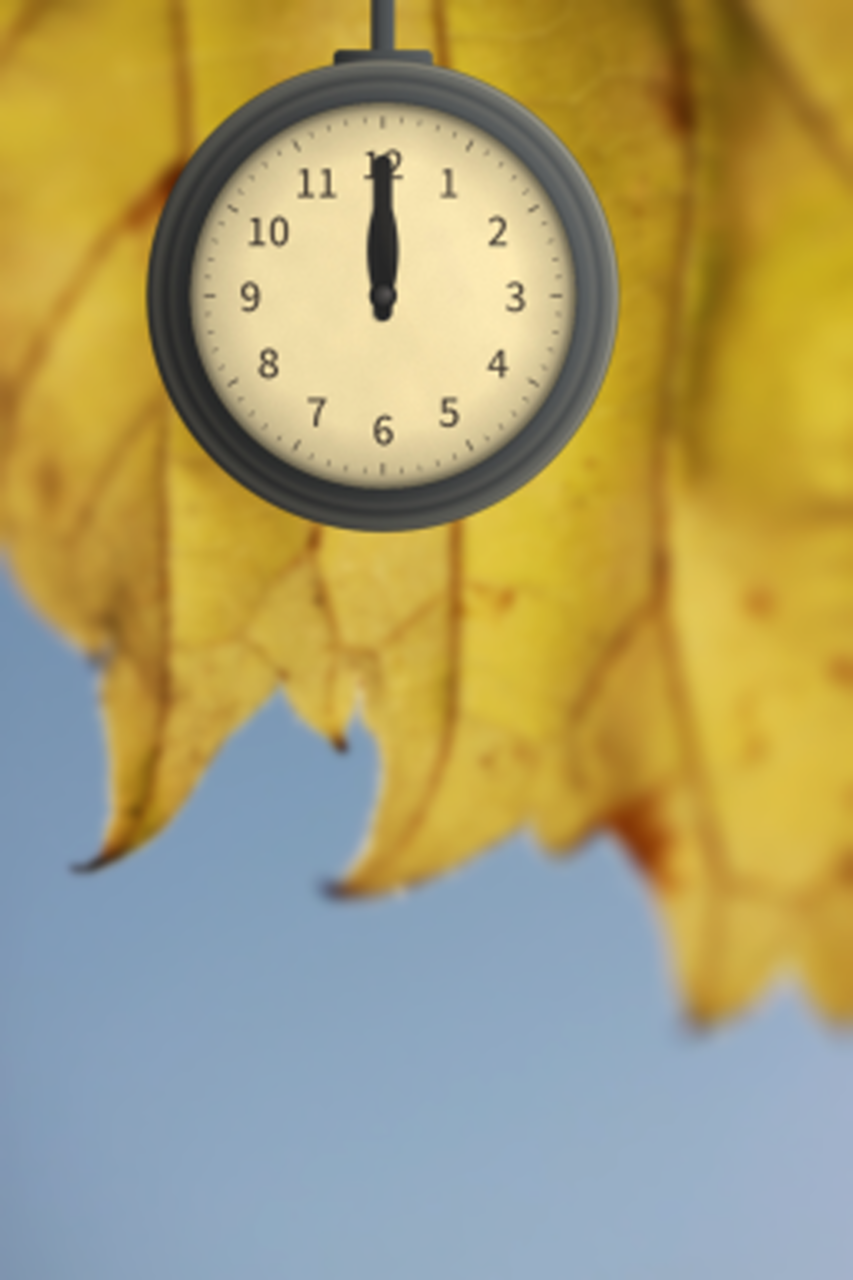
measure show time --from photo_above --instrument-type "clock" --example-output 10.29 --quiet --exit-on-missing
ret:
12.00
